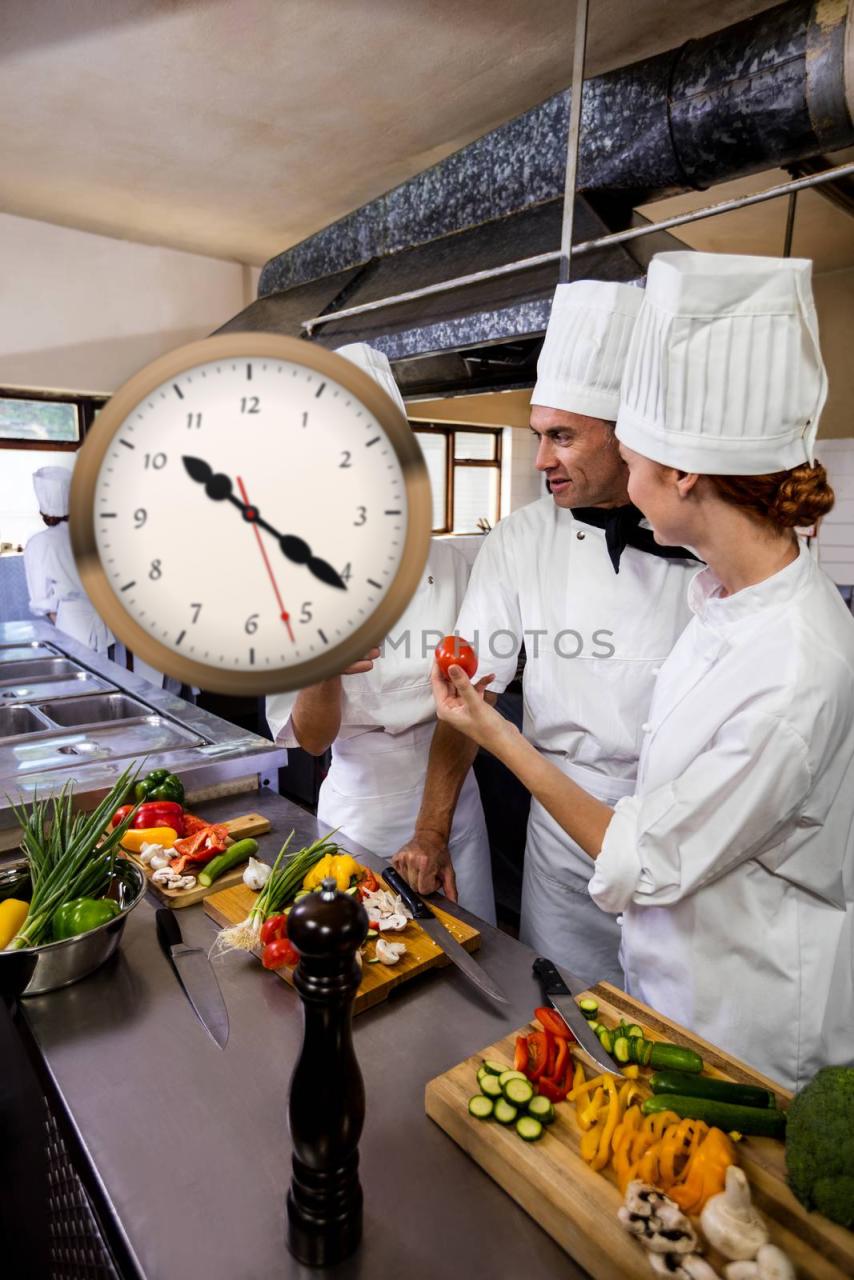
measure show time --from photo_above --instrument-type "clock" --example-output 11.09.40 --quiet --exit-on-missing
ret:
10.21.27
